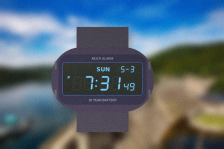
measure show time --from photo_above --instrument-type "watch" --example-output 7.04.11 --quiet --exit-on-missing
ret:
7.31.49
